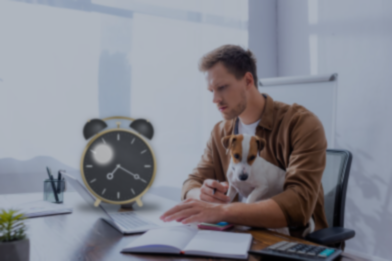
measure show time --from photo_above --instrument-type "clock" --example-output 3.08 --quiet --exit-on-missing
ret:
7.20
